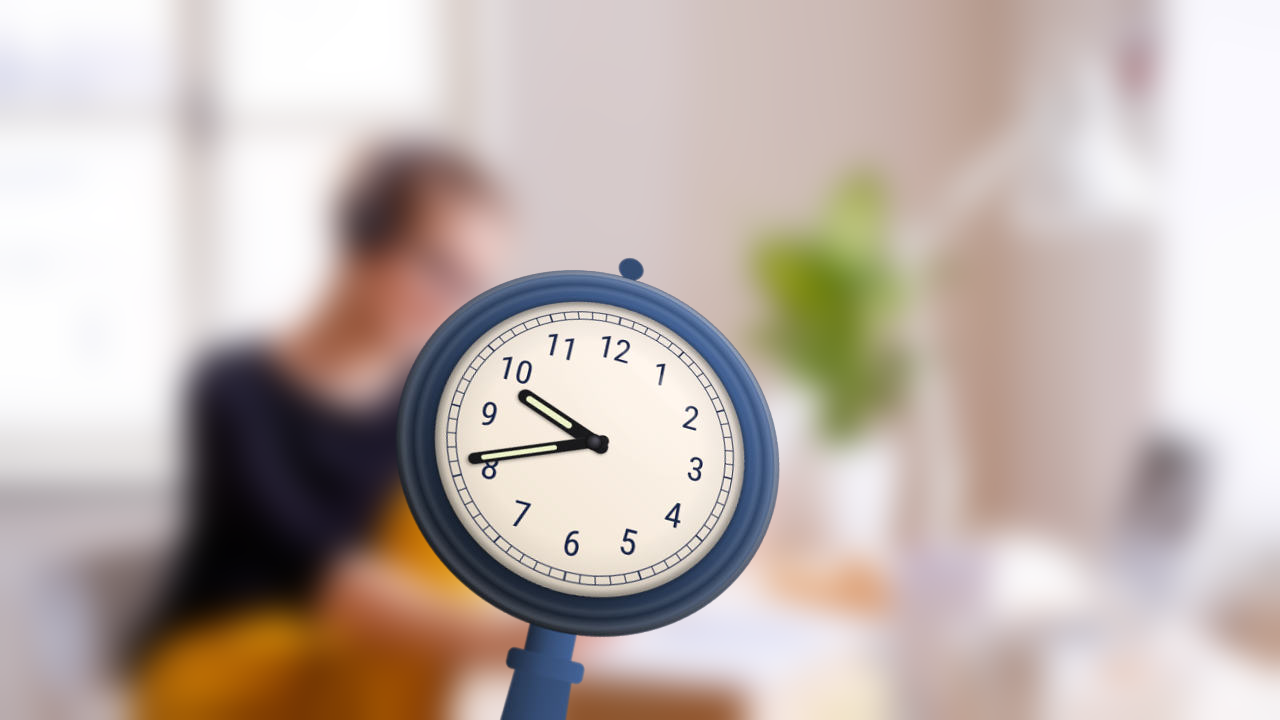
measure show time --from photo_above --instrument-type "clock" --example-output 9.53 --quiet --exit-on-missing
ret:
9.41
